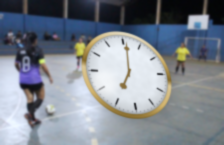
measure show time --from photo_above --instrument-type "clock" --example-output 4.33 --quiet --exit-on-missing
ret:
7.01
